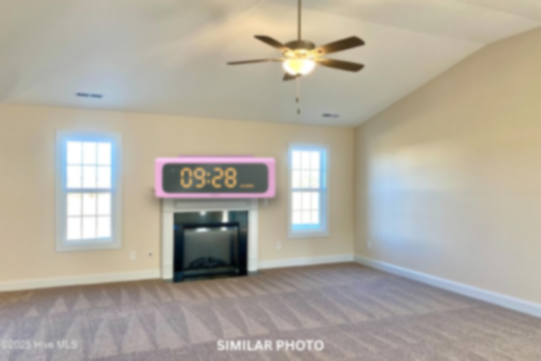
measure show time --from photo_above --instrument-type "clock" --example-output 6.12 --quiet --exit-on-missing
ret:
9.28
